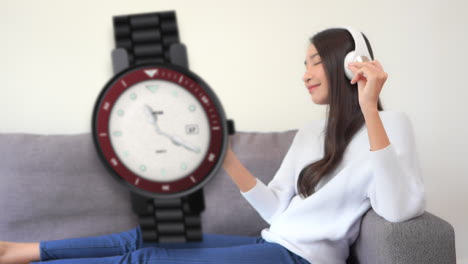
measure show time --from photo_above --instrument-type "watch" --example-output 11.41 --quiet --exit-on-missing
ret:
11.20
